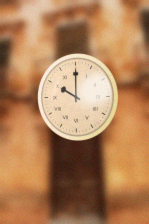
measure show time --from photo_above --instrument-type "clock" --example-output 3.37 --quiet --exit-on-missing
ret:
10.00
